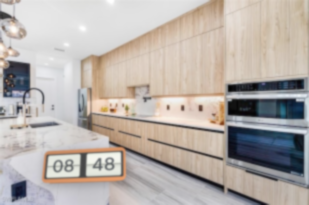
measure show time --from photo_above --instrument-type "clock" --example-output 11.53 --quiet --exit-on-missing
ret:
8.48
